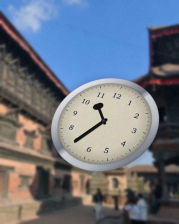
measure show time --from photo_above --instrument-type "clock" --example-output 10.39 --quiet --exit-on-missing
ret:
10.35
